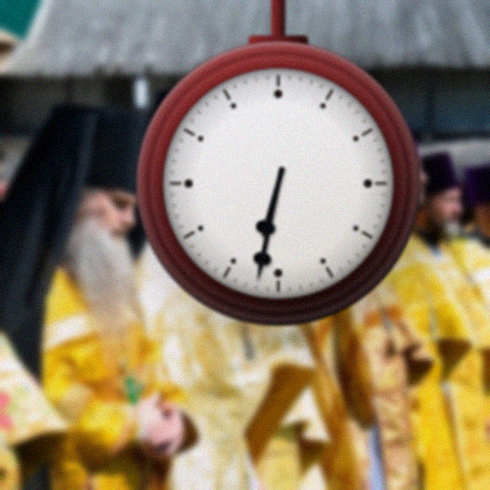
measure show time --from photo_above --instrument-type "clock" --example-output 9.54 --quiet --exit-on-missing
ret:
6.32
